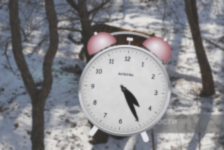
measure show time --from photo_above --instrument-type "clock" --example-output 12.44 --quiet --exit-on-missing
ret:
4.25
